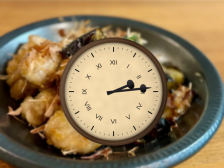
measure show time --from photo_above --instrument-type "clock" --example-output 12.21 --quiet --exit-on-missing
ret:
2.14
